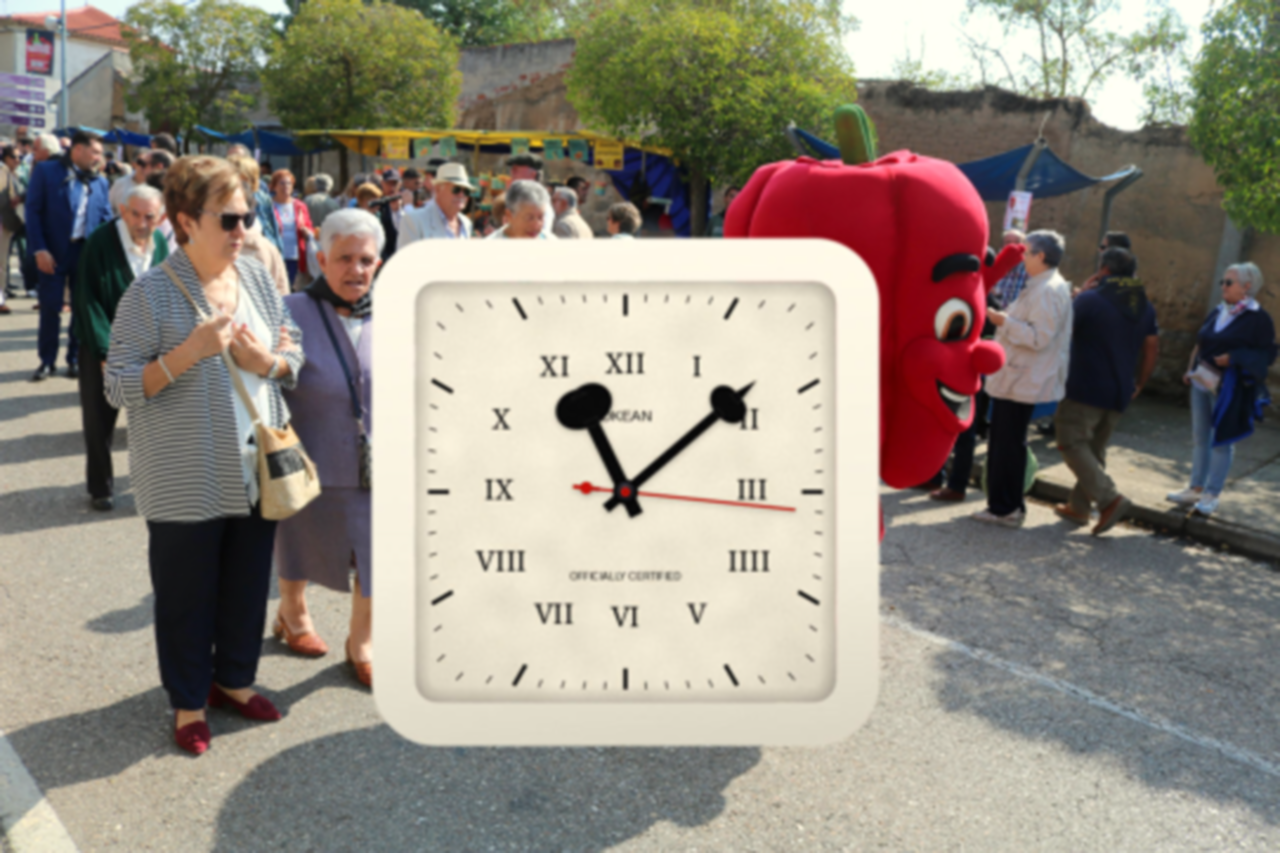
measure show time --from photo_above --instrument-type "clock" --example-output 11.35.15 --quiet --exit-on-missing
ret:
11.08.16
